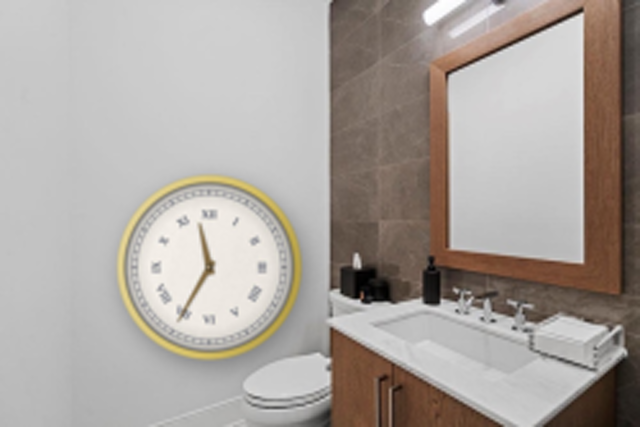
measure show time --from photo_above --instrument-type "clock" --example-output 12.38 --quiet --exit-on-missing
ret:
11.35
